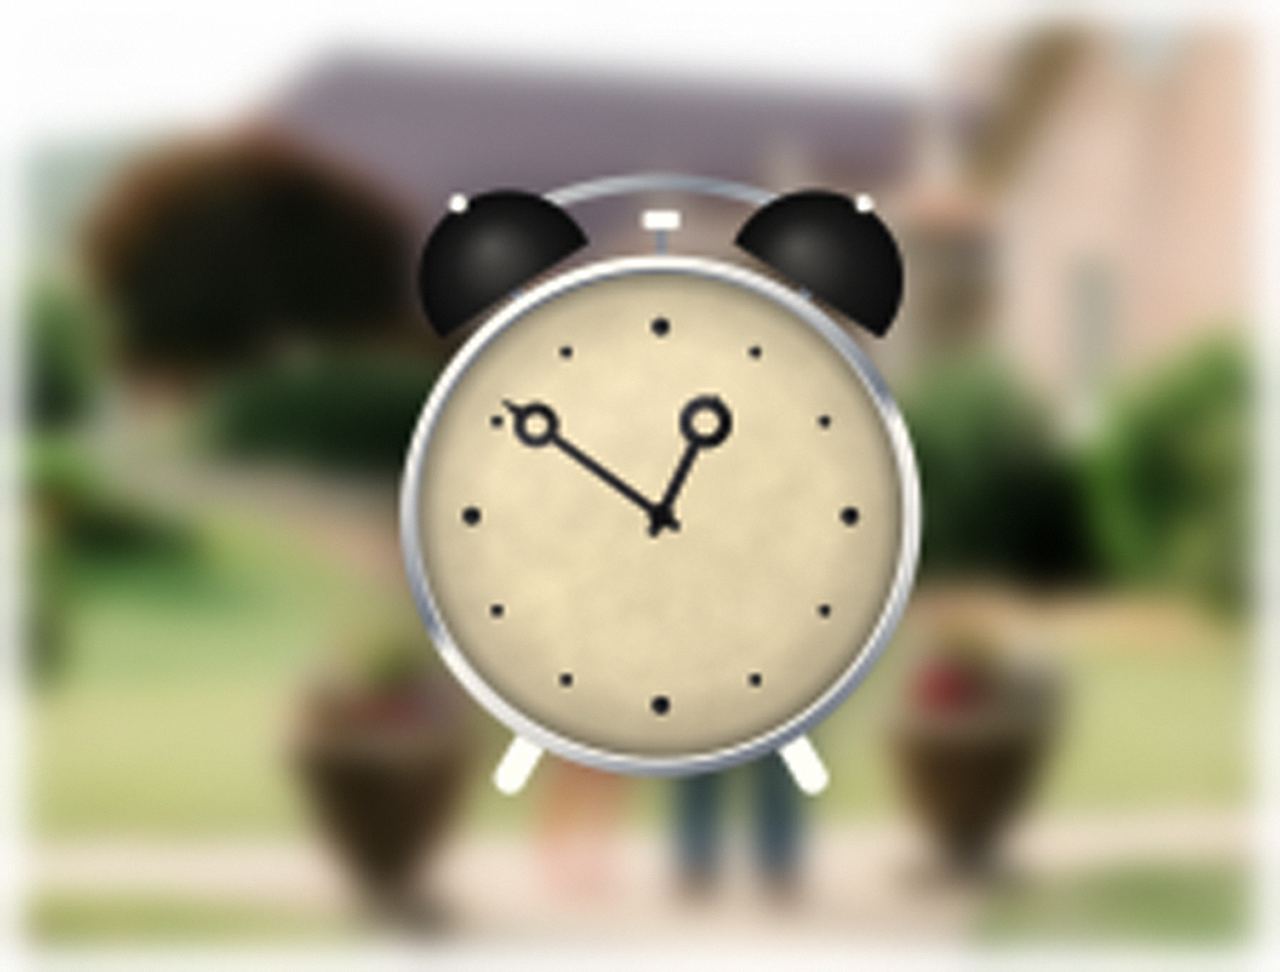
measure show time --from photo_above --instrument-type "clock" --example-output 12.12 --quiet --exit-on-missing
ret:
12.51
